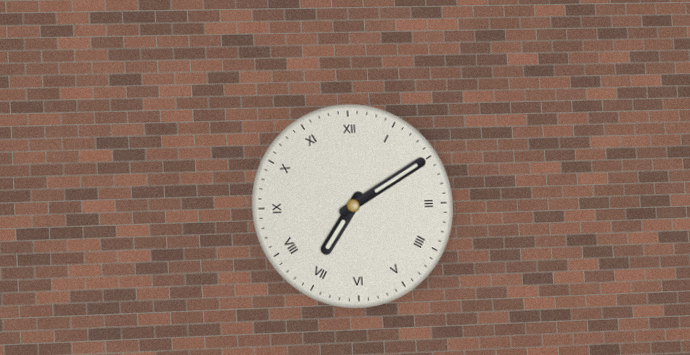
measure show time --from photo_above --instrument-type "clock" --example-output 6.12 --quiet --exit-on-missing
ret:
7.10
